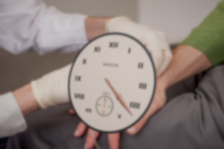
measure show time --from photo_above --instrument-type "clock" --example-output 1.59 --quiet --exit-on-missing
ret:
4.22
